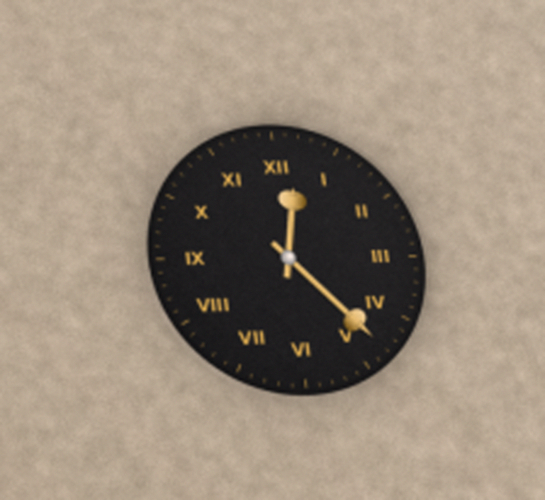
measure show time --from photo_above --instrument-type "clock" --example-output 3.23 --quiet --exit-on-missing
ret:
12.23
